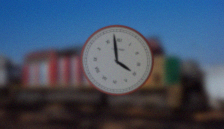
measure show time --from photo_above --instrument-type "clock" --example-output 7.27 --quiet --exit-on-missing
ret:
3.58
